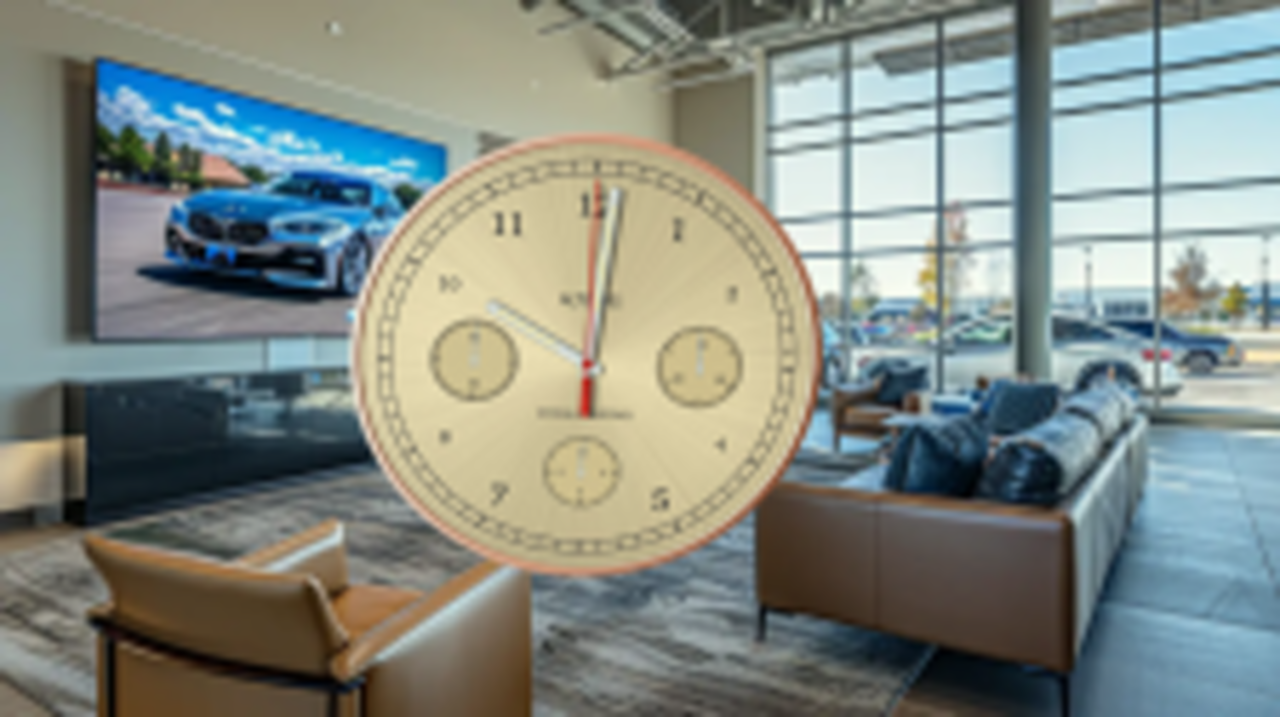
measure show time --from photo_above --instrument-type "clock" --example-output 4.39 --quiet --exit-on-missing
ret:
10.01
